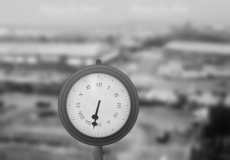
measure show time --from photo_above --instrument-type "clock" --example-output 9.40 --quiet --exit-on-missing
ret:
6.32
